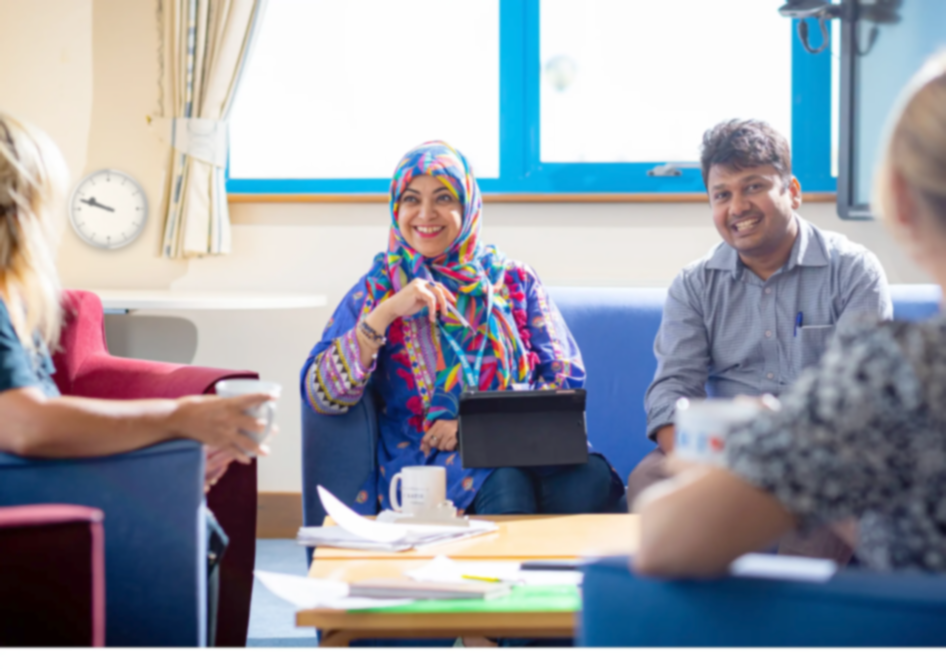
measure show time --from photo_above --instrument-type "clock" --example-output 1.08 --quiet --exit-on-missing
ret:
9.48
